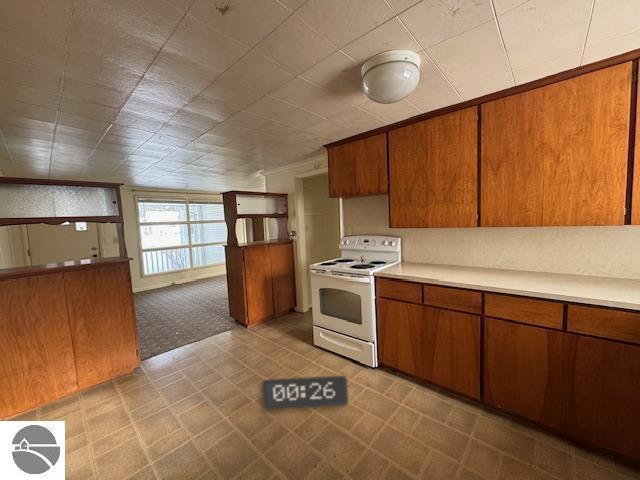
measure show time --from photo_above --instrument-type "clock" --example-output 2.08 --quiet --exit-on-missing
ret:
0.26
